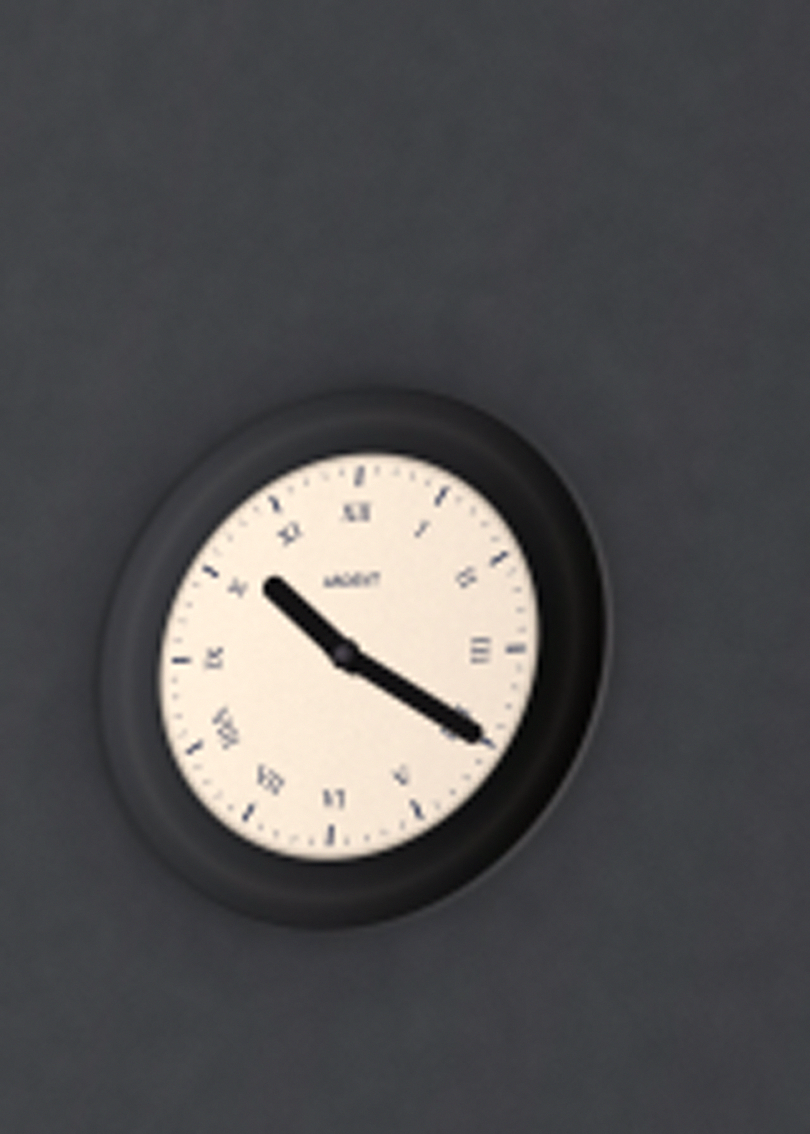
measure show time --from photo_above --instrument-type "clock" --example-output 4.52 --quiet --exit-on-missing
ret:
10.20
